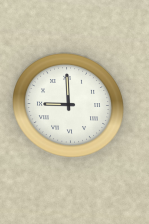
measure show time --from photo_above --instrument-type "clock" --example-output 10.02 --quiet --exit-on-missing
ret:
9.00
